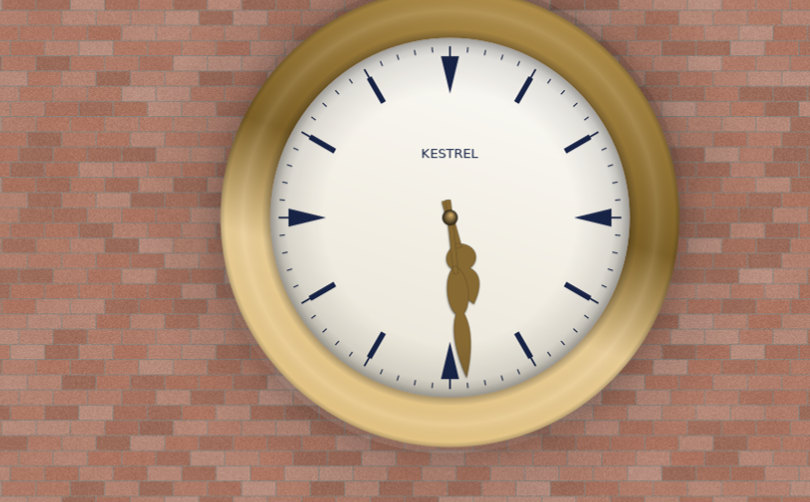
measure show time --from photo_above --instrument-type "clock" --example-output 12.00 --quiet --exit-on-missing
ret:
5.29
